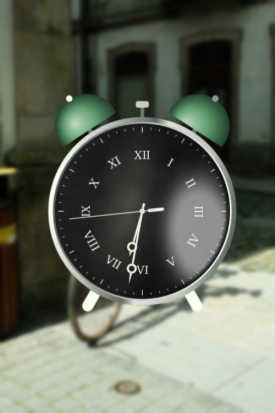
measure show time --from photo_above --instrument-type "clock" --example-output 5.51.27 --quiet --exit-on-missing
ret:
6.31.44
